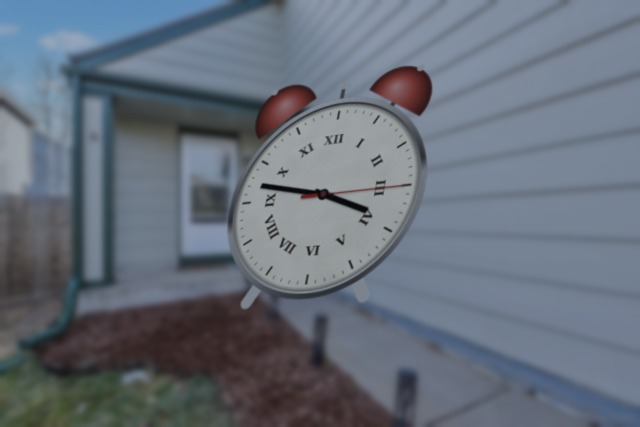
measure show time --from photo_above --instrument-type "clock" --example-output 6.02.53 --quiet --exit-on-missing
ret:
3.47.15
